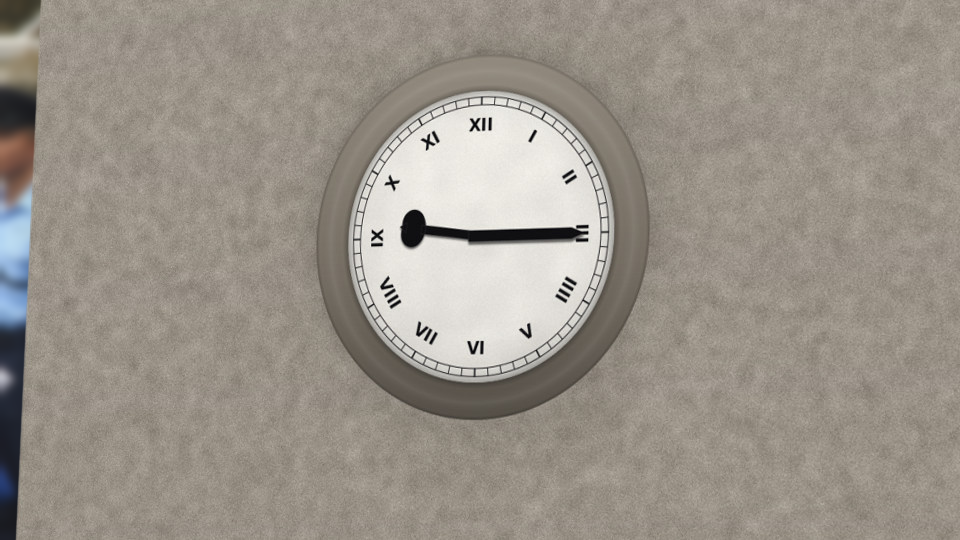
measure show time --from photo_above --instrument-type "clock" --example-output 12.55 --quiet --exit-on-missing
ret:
9.15
